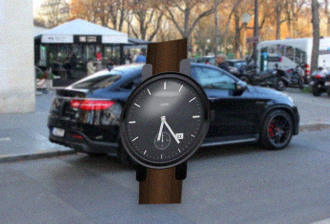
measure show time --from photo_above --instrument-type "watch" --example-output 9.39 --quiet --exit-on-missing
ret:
6.24
